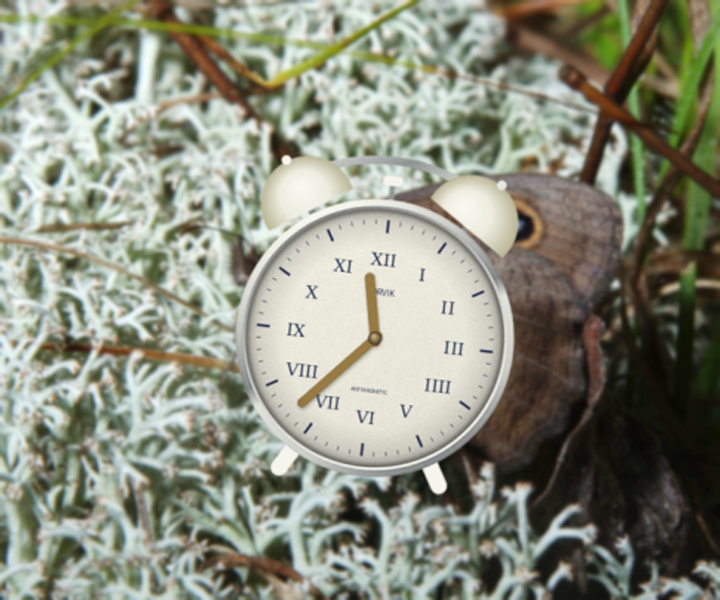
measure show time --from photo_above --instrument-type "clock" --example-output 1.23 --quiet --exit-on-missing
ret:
11.37
